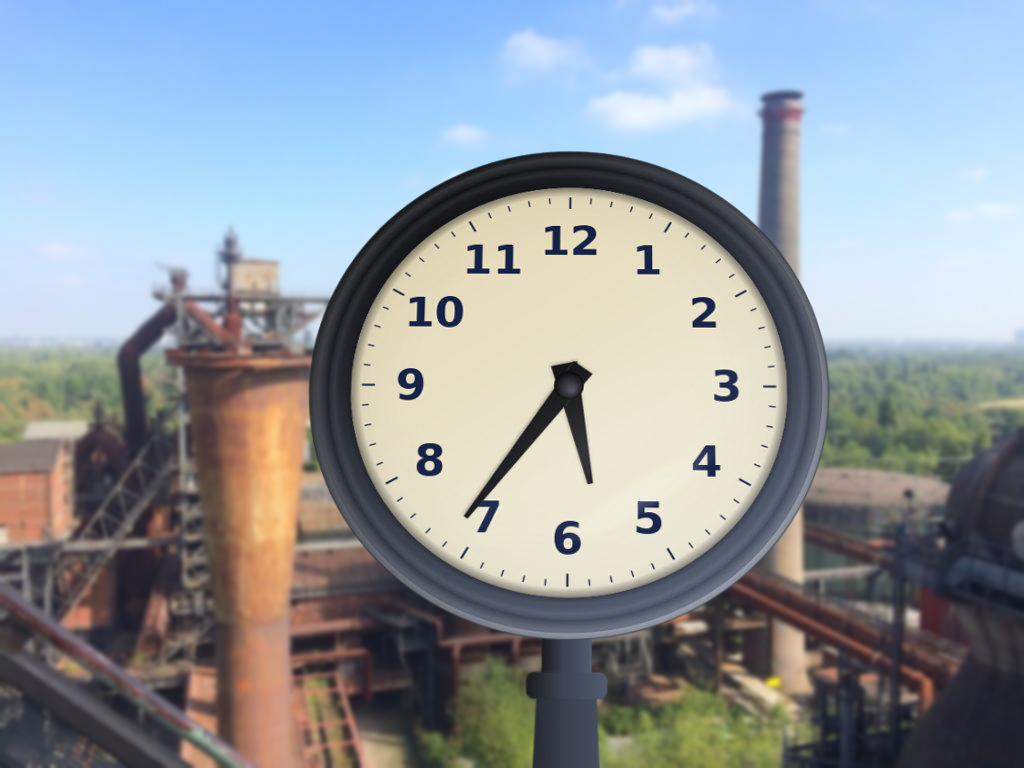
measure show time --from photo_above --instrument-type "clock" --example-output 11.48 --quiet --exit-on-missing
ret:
5.36
